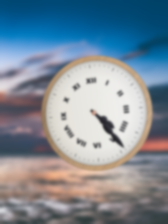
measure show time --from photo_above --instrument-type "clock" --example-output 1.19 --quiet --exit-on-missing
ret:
4.24
